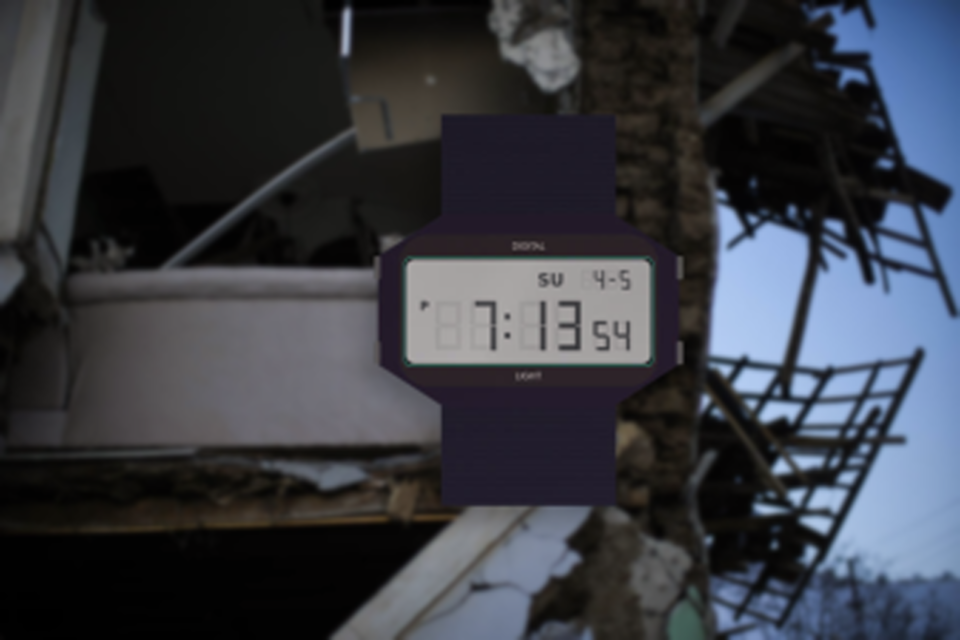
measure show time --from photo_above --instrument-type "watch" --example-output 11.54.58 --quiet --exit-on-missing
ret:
7.13.54
